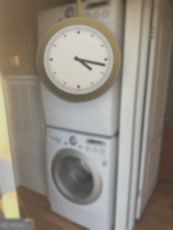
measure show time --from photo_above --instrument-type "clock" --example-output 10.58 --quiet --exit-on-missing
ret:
4.17
